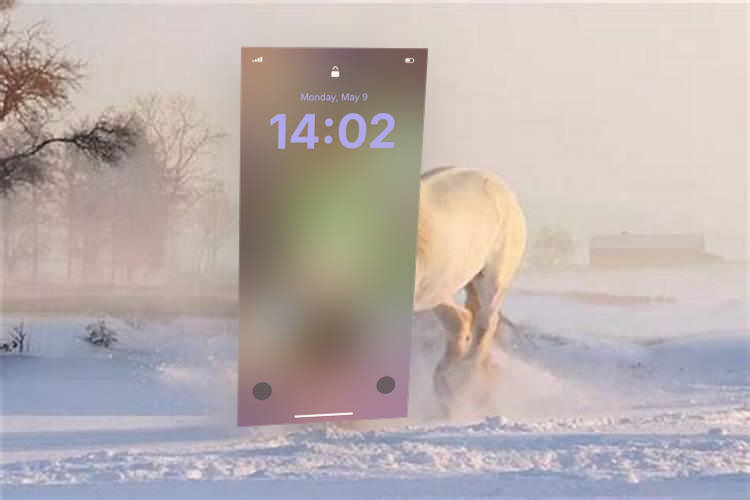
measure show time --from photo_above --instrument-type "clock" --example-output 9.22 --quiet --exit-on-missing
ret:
14.02
